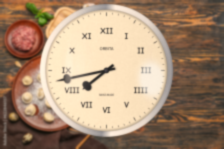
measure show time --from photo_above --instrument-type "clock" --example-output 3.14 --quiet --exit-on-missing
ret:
7.43
